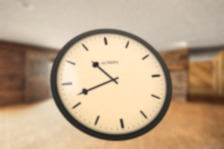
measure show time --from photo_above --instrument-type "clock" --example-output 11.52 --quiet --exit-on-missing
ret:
10.42
